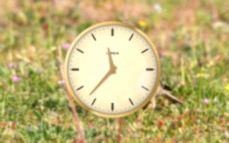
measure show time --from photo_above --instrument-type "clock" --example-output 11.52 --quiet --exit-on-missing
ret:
11.37
